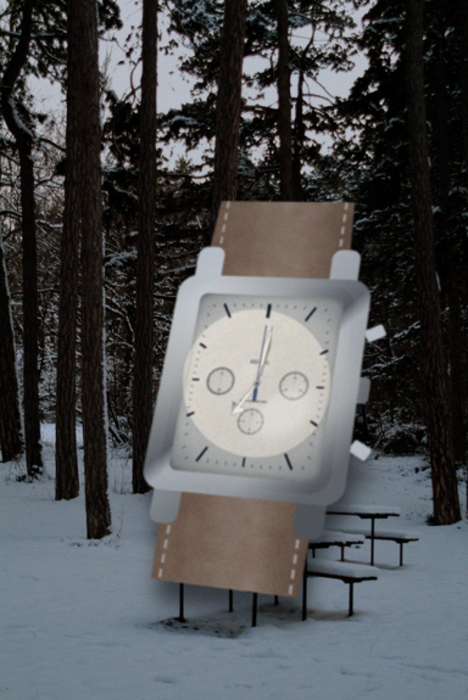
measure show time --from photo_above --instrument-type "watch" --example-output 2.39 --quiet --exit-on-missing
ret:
7.01
